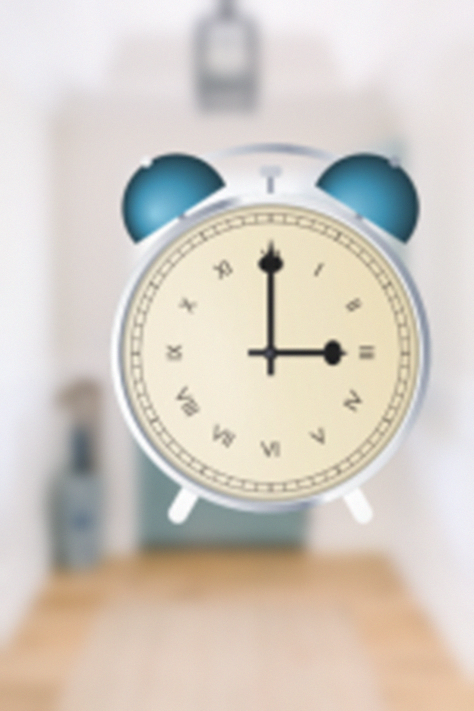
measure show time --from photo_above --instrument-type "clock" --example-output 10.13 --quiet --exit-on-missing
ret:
3.00
